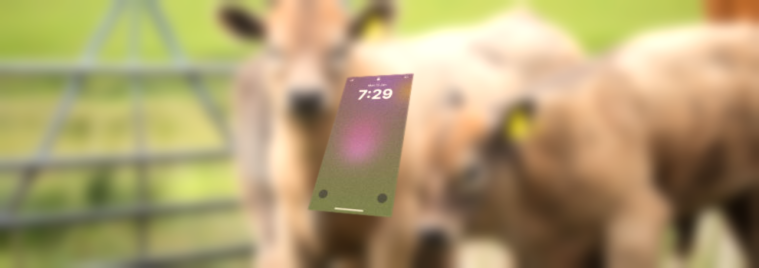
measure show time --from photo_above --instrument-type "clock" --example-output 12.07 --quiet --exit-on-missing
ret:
7.29
